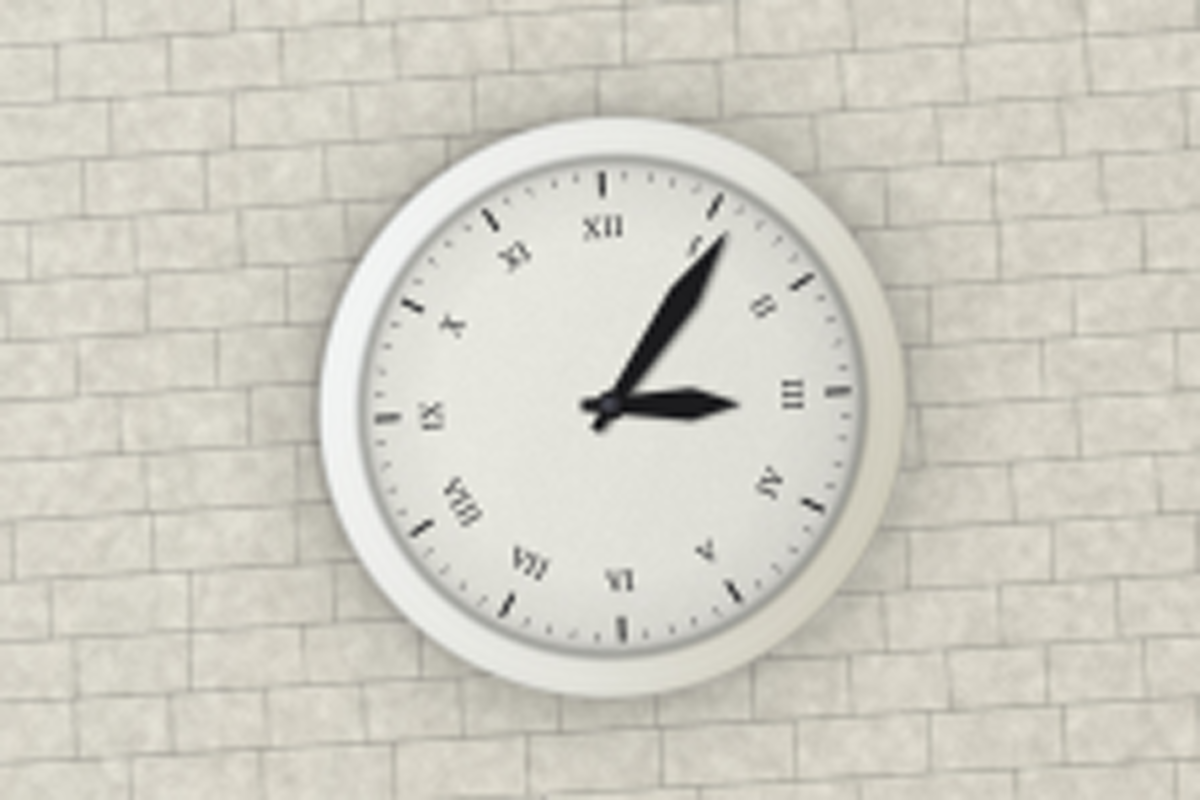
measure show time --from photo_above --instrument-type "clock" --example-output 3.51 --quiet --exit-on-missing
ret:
3.06
